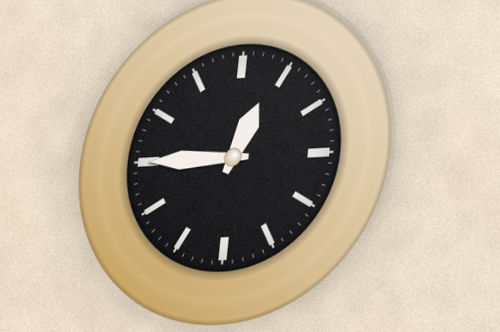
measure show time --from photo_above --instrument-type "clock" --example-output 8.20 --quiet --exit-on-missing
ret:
12.45
